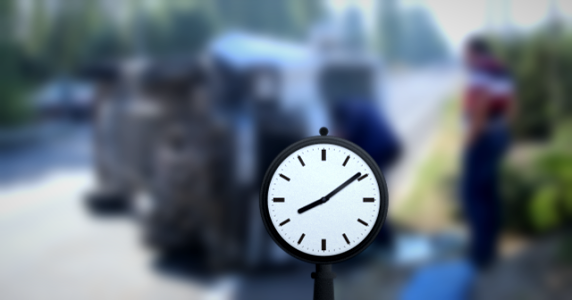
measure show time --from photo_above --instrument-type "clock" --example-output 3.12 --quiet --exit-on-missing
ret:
8.09
